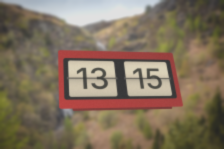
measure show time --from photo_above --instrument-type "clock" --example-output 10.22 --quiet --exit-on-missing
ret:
13.15
